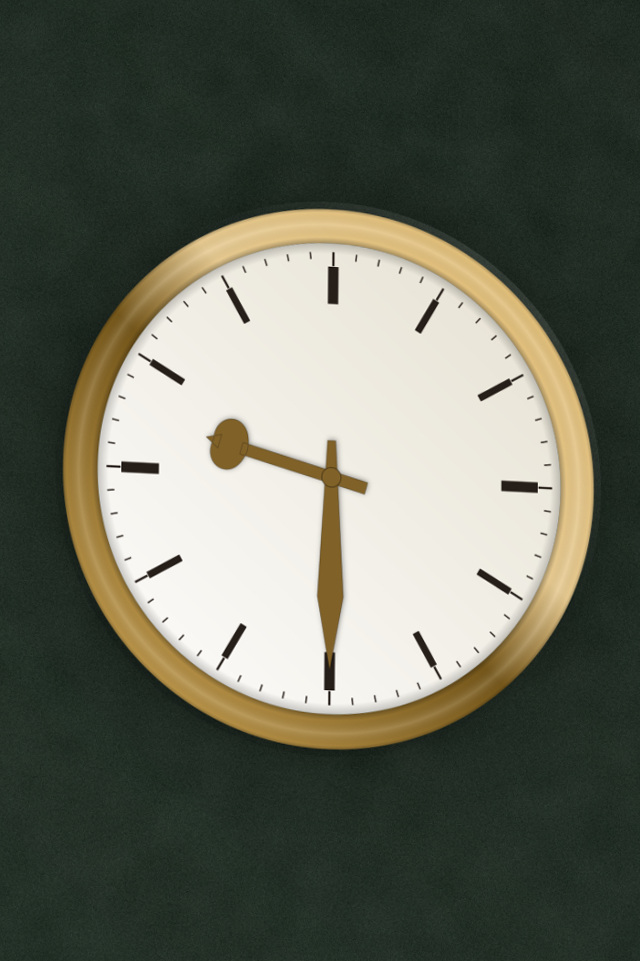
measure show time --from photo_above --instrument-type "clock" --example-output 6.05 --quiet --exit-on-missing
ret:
9.30
